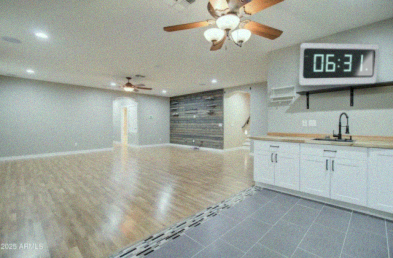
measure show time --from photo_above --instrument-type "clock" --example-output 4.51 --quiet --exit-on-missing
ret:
6.31
